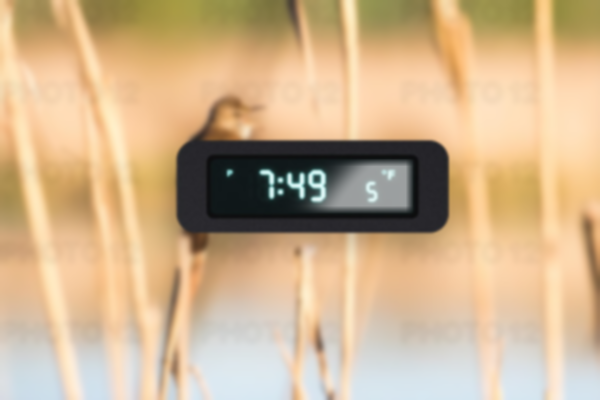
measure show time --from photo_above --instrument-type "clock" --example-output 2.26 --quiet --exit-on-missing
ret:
7.49
